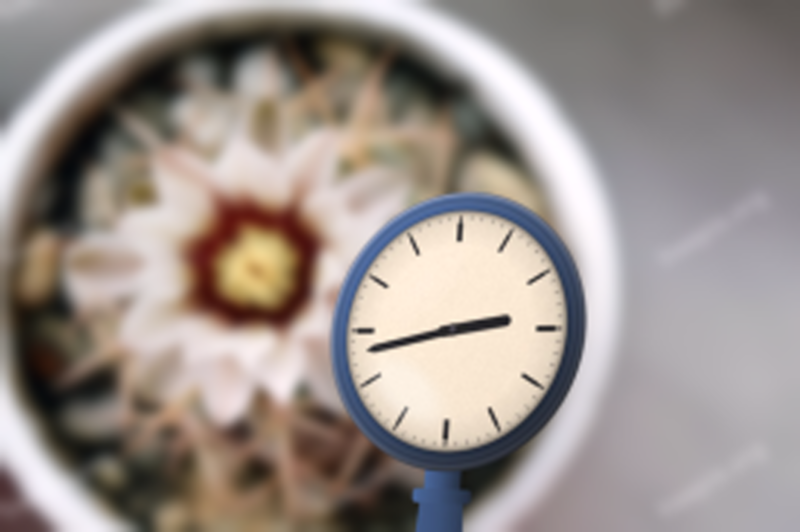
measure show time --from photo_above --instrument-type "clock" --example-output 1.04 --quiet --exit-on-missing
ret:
2.43
